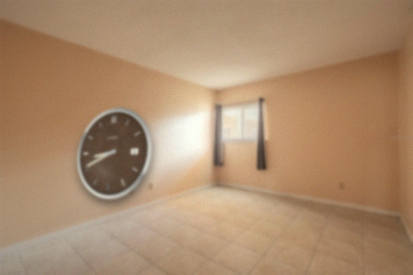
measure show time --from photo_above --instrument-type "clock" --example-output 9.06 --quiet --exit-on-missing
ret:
8.41
